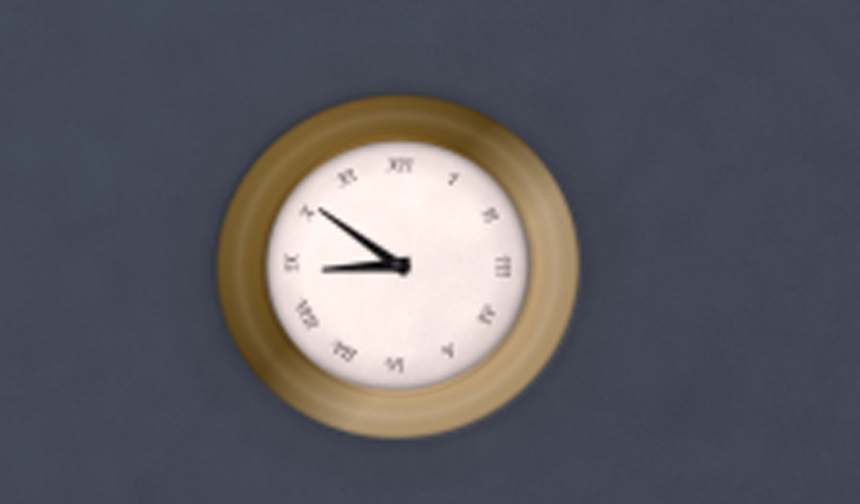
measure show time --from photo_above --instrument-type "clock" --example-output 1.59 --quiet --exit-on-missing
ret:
8.51
